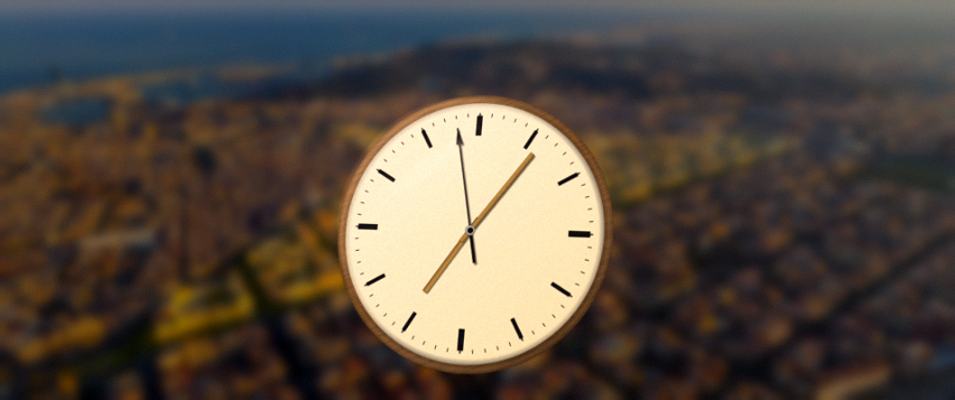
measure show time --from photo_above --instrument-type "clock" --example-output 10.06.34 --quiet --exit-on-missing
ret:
7.05.58
